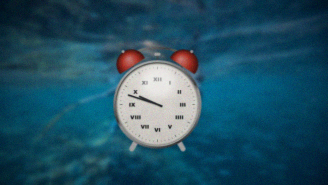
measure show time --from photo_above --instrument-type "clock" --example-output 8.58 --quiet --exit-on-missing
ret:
9.48
